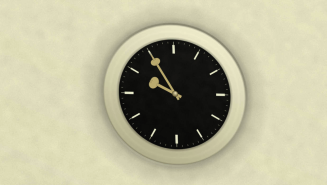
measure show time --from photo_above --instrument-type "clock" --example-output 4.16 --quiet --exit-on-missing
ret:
9.55
